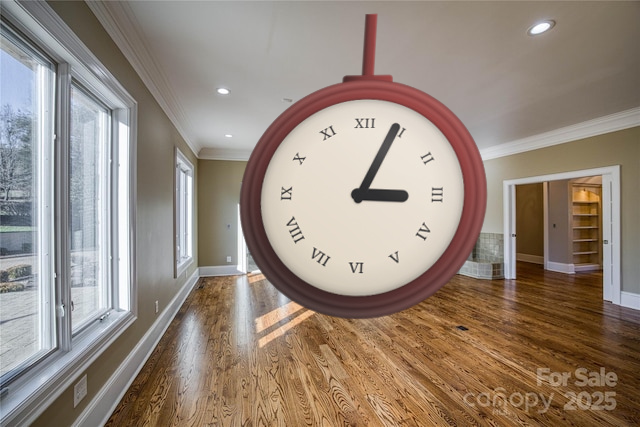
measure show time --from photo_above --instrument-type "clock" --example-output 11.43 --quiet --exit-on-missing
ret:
3.04
